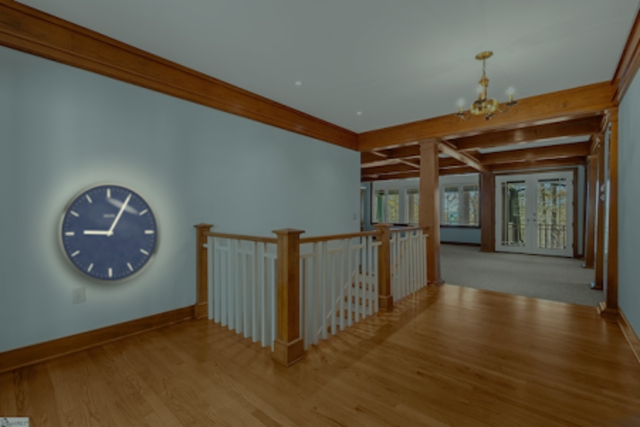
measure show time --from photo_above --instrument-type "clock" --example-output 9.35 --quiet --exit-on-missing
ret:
9.05
